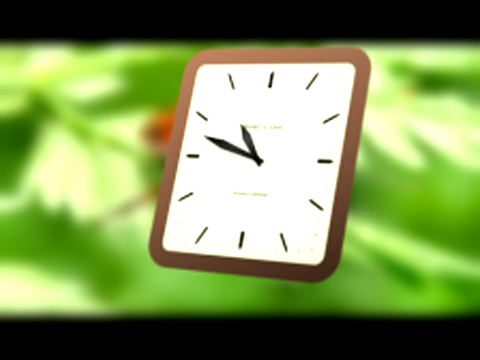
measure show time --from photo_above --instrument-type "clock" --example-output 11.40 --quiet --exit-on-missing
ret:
10.48
